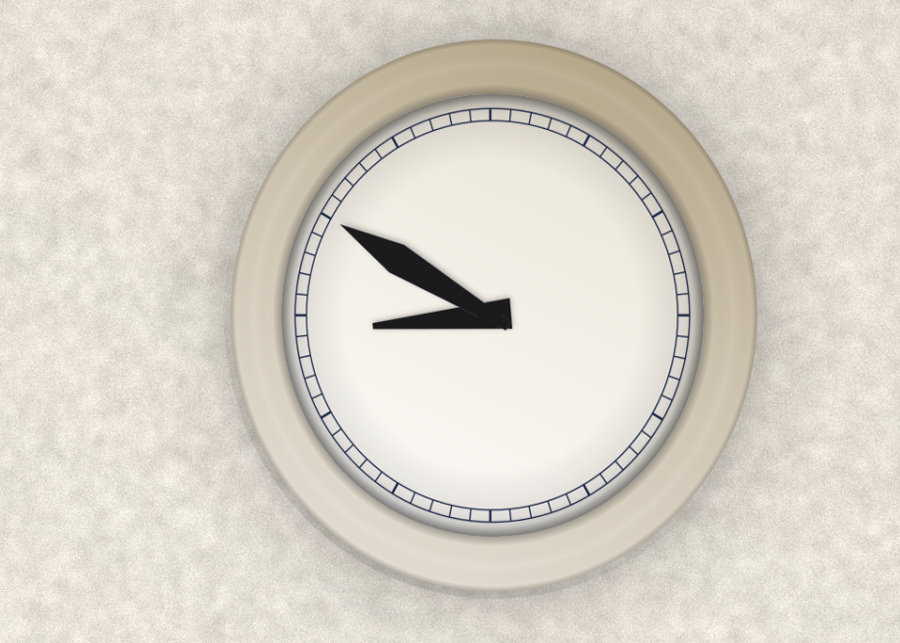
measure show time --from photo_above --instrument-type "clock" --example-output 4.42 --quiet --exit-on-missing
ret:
8.50
